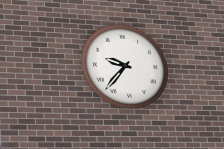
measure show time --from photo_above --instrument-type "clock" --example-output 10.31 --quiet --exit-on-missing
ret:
9.37
